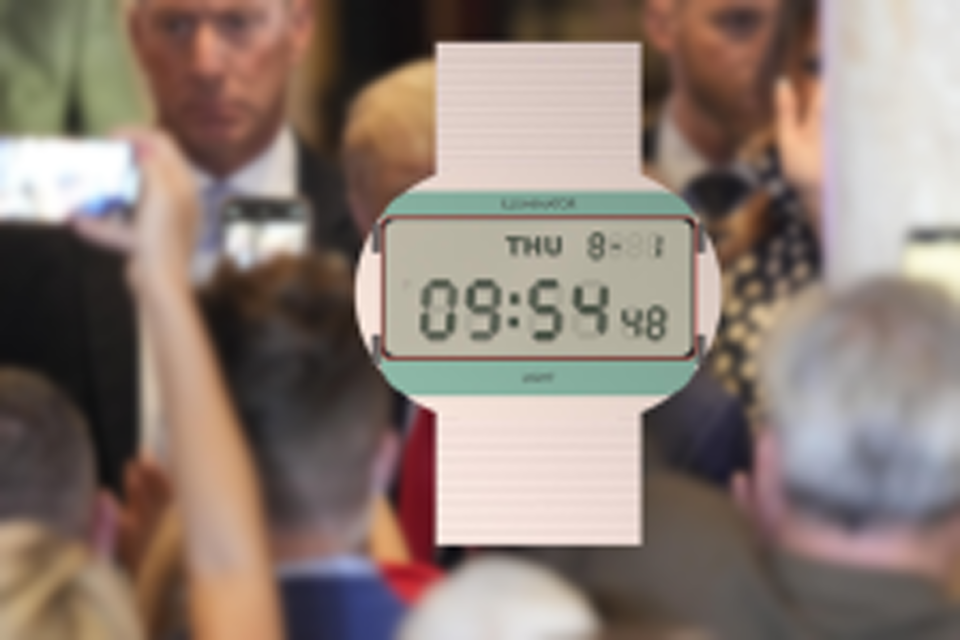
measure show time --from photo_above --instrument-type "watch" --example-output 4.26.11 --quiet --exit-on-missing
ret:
9.54.48
